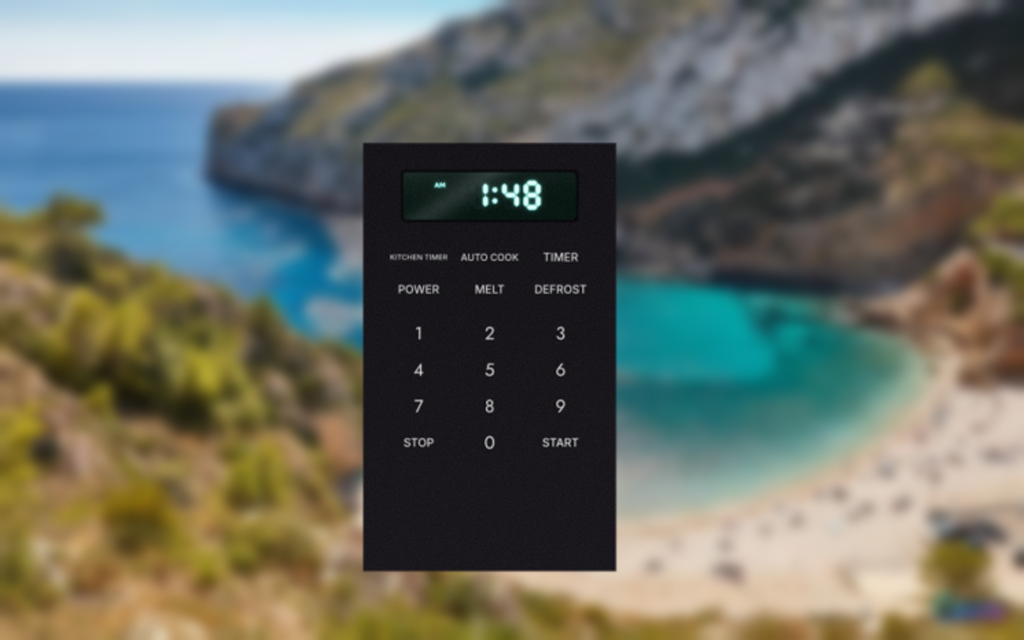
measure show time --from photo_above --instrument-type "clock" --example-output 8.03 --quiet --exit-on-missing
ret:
1.48
